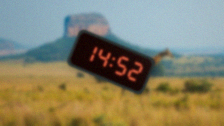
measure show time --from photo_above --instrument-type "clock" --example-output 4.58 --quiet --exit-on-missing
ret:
14.52
